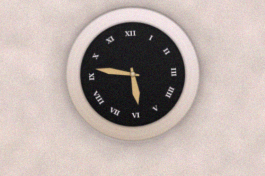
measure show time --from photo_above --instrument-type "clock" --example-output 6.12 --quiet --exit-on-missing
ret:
5.47
